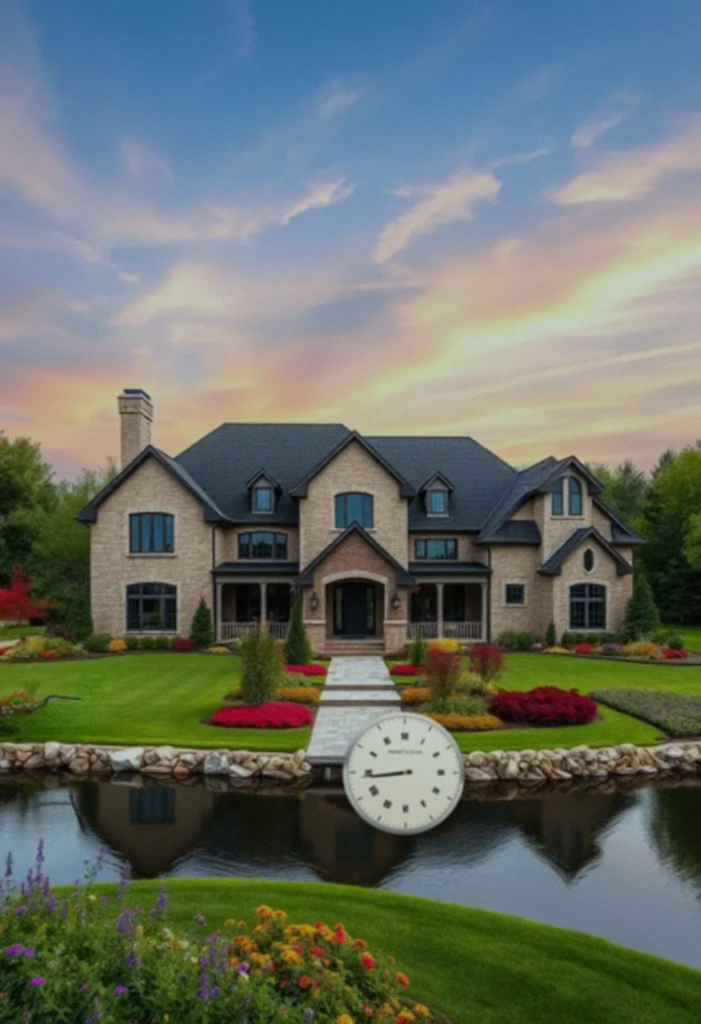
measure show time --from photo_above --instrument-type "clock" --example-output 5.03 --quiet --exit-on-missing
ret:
8.44
